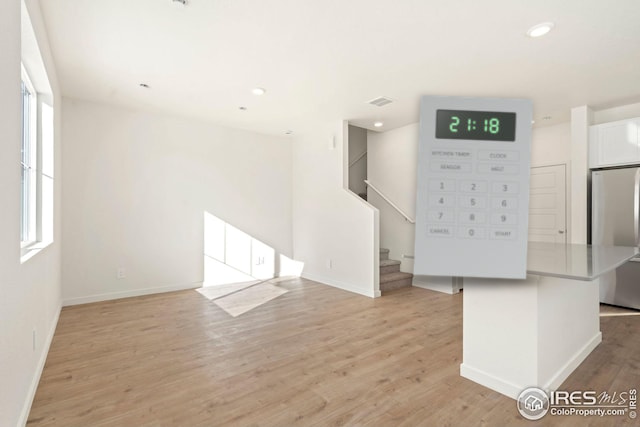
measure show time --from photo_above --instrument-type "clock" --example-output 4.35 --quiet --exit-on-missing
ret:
21.18
